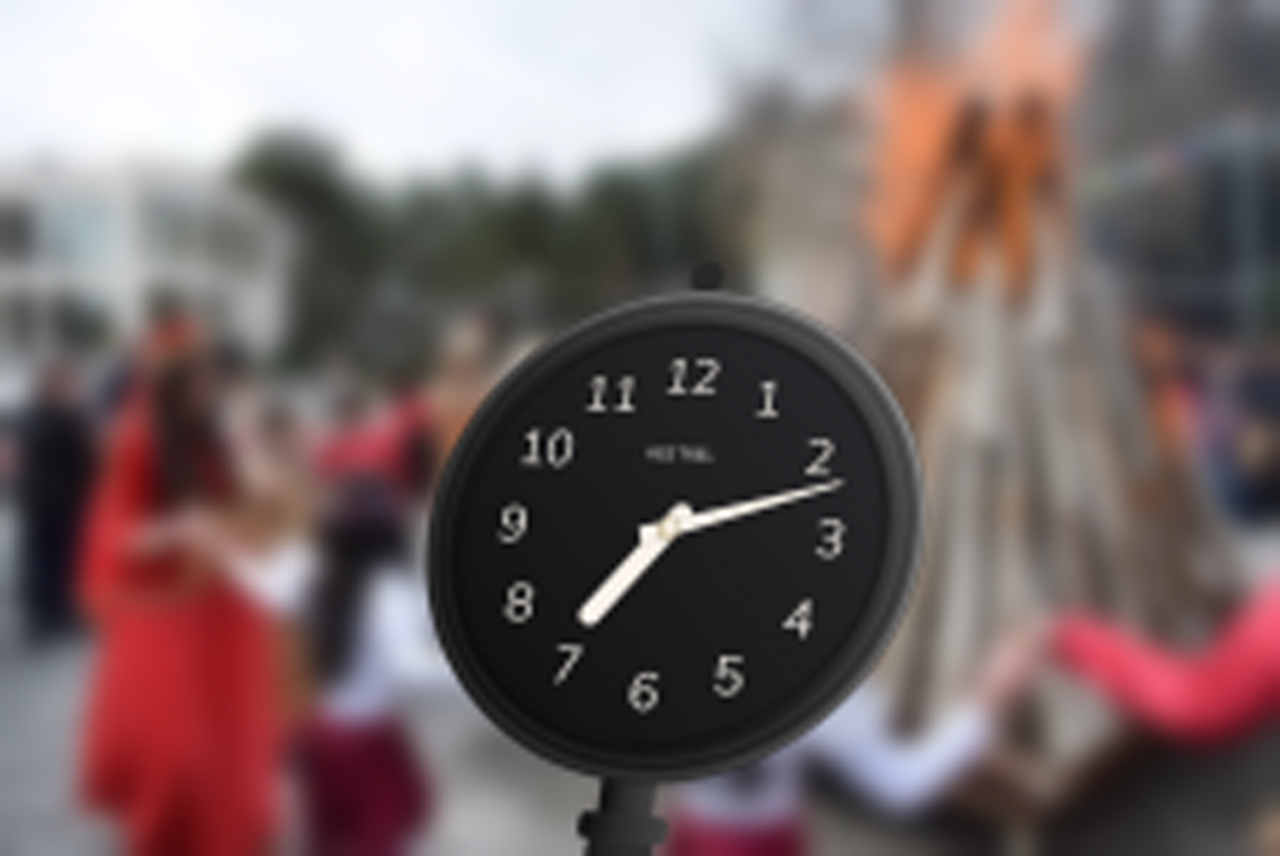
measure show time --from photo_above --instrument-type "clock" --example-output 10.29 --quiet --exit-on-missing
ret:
7.12
